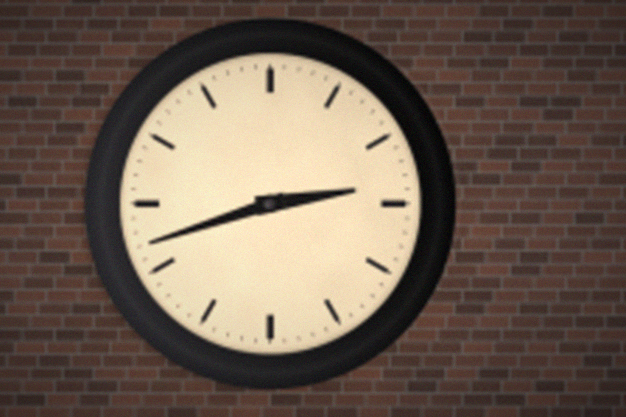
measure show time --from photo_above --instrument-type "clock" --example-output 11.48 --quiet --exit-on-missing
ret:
2.42
